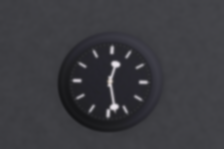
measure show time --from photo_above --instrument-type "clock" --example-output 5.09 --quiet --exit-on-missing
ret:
12.28
